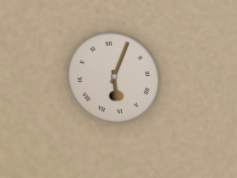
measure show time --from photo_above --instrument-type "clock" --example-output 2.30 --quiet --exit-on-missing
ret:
6.05
